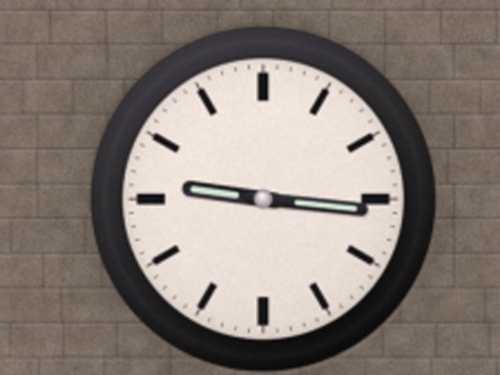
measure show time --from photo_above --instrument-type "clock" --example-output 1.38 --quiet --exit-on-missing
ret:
9.16
